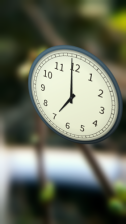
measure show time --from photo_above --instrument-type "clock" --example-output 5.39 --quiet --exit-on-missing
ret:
6.59
